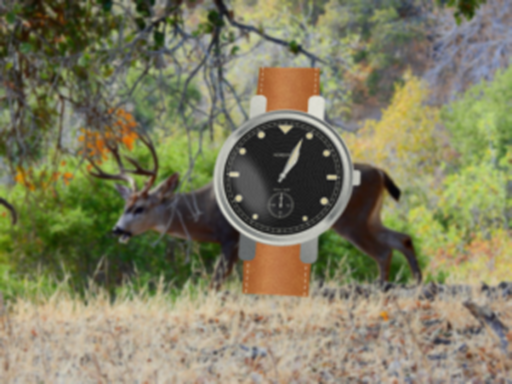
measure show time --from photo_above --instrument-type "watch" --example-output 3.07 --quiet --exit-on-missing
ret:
1.04
